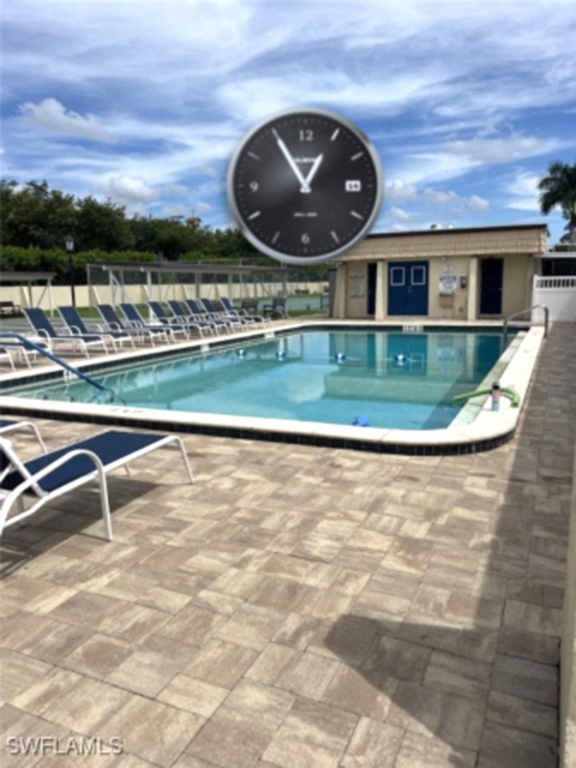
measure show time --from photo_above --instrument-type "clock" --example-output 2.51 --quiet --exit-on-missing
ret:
12.55
